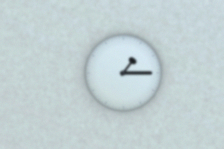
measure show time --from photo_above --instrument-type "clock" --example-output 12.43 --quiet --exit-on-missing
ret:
1.15
